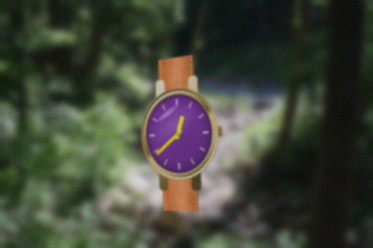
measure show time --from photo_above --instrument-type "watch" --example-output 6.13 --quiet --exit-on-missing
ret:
12.39
